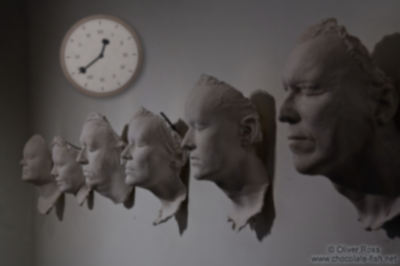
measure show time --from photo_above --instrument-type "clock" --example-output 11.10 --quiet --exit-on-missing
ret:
12.39
